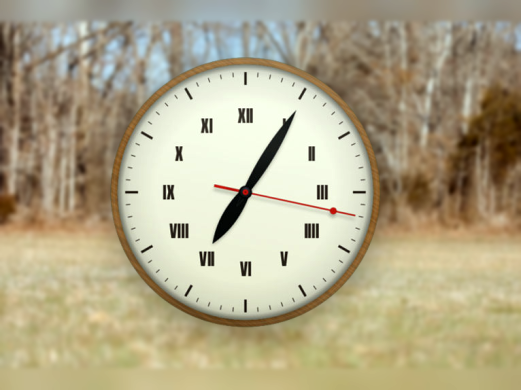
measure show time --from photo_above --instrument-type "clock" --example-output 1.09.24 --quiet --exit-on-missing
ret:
7.05.17
